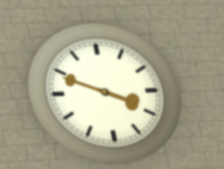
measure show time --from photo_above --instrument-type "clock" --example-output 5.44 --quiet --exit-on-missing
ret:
3.49
